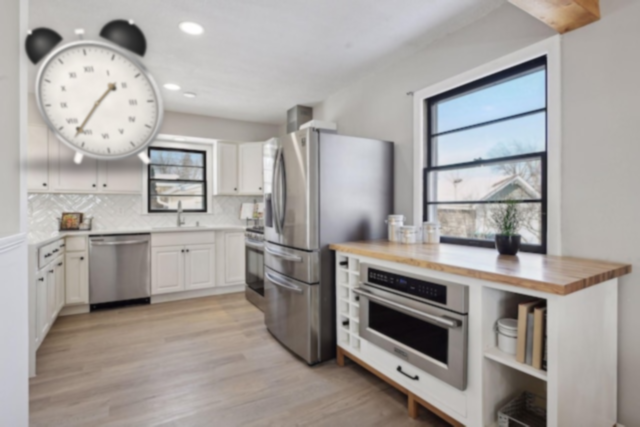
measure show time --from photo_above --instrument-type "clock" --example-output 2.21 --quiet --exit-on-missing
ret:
1.37
